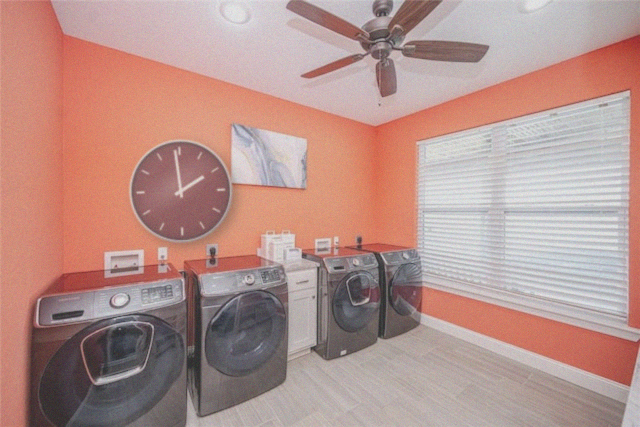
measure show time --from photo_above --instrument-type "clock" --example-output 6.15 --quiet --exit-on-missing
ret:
1.59
